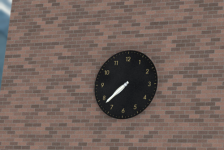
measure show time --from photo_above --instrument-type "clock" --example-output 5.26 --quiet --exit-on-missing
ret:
7.38
